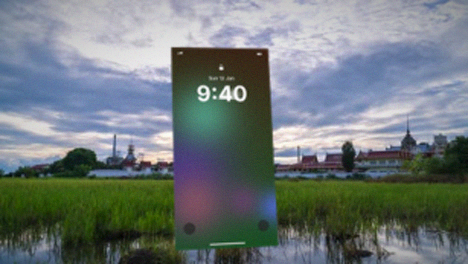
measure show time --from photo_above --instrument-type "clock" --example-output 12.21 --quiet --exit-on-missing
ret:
9.40
